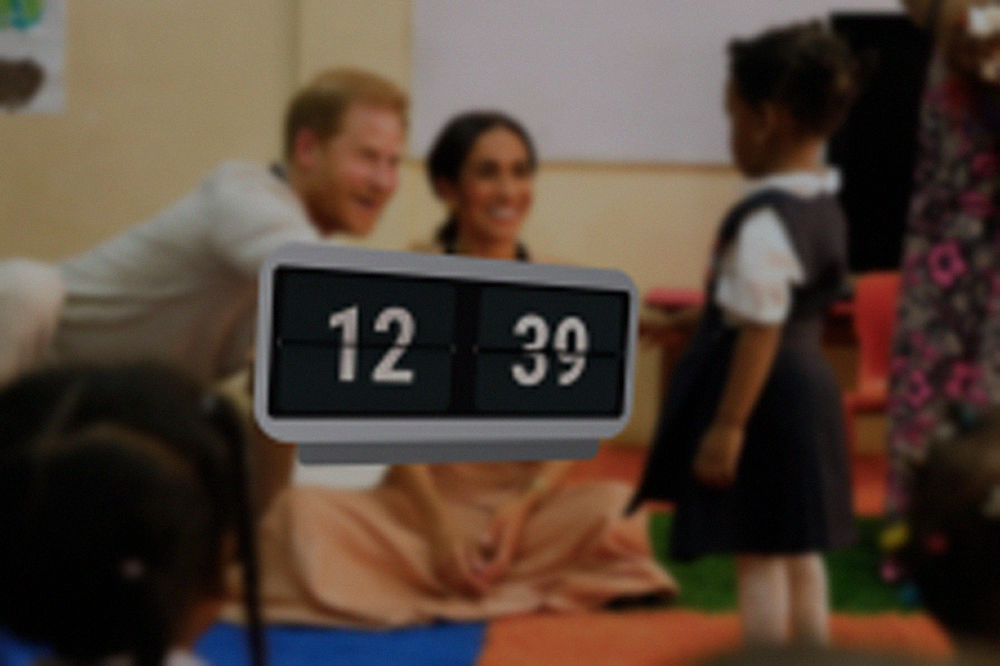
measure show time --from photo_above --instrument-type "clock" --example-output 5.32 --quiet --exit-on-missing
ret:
12.39
